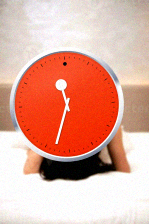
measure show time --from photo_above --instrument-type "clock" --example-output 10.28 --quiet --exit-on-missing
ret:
11.33
